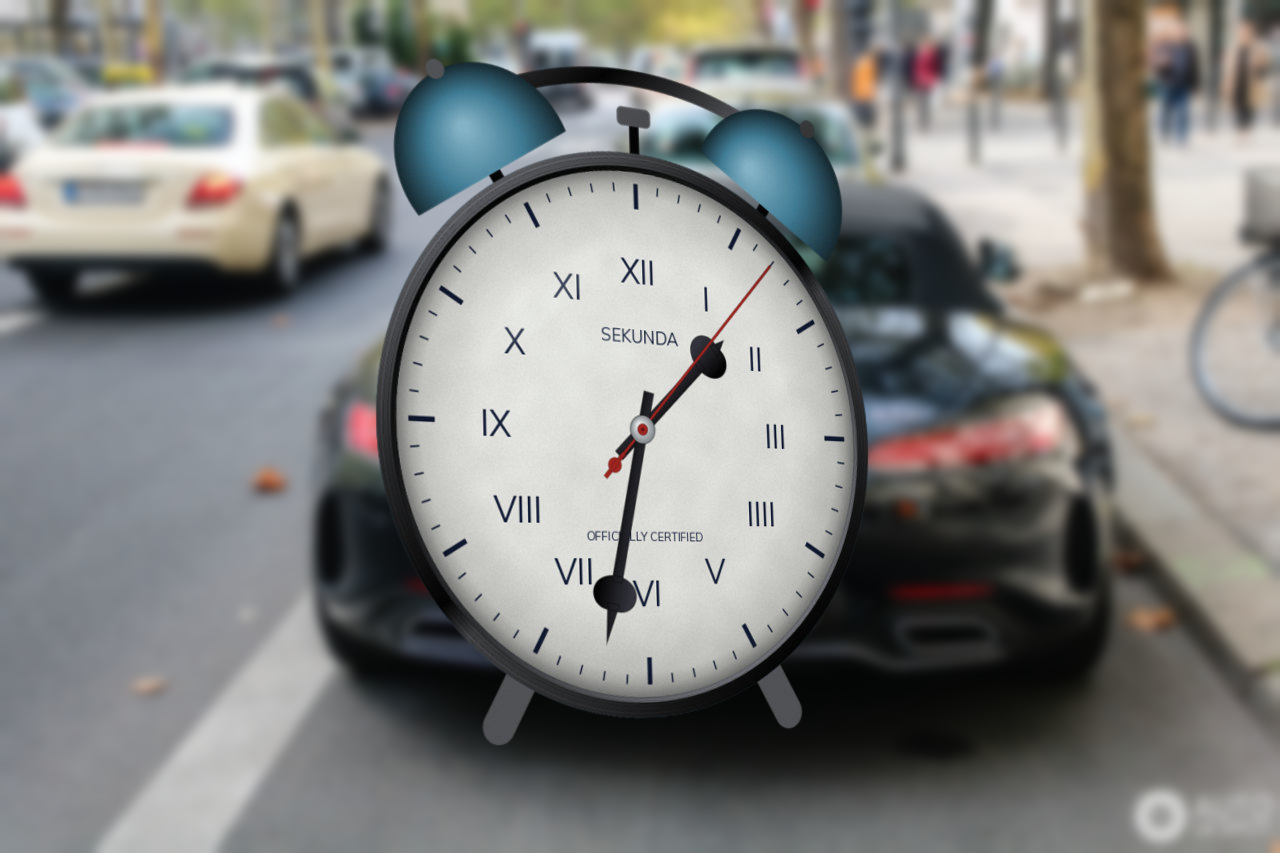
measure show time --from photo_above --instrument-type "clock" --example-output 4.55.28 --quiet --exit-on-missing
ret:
1.32.07
